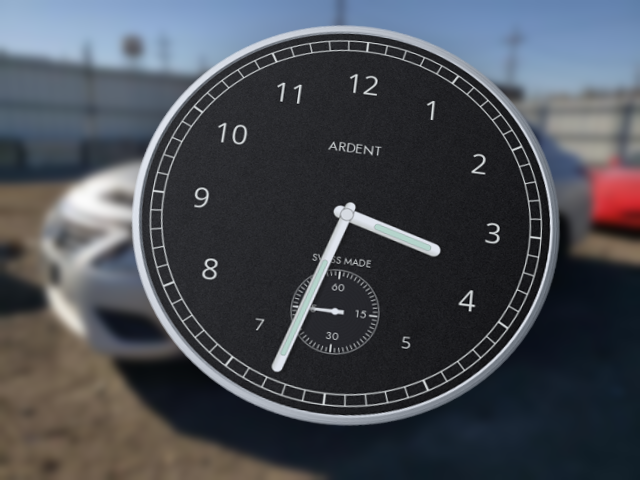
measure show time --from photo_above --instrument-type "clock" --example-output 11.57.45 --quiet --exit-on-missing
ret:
3.32.45
